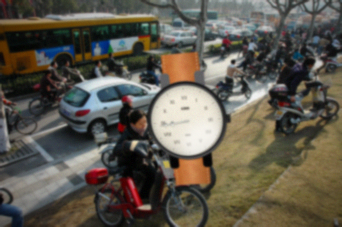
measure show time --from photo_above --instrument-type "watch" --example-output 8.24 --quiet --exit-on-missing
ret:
8.44
